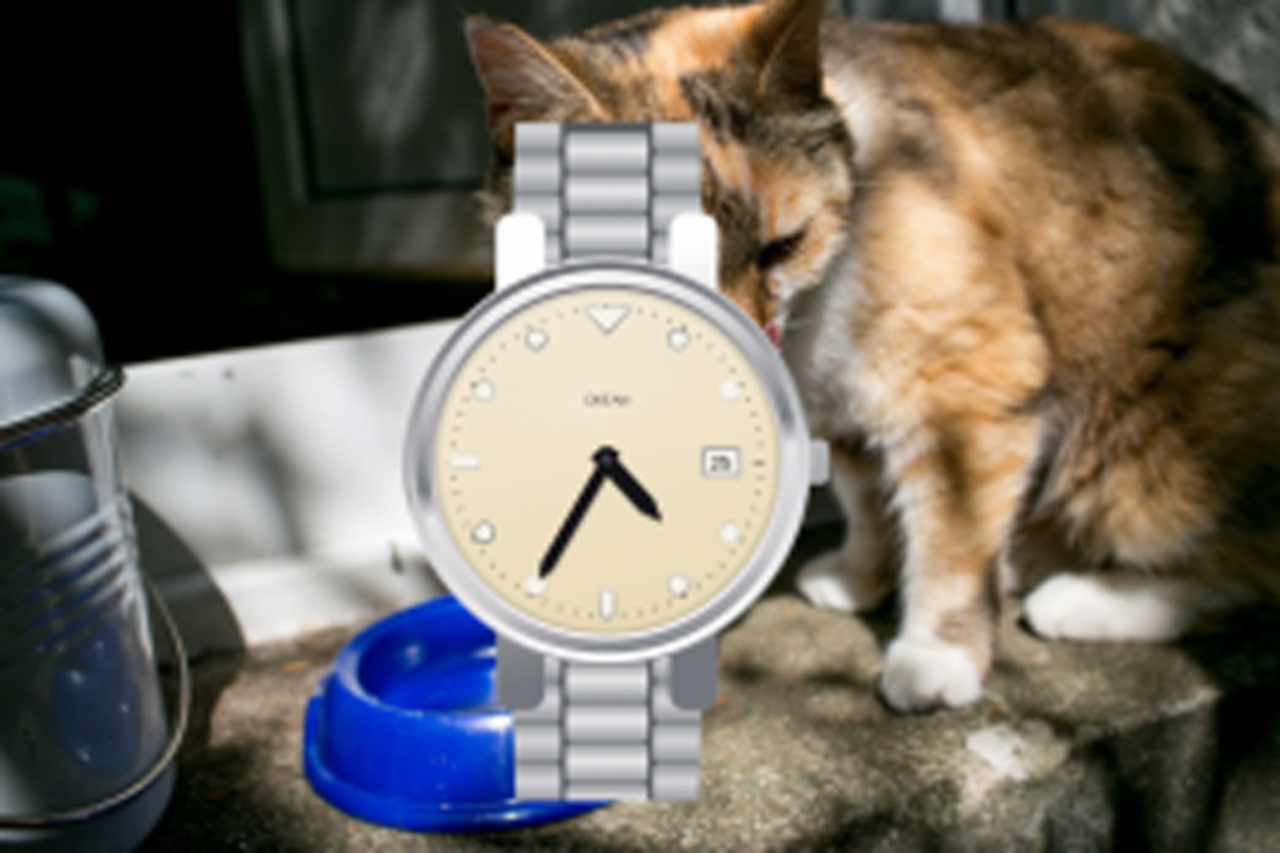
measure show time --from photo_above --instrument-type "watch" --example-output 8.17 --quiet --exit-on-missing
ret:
4.35
